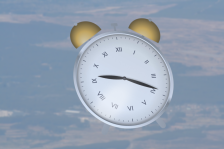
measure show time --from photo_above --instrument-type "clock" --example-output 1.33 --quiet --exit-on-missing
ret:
9.19
